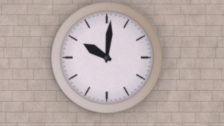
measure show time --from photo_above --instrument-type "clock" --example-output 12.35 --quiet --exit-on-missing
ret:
10.01
